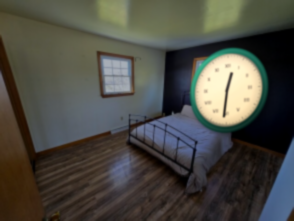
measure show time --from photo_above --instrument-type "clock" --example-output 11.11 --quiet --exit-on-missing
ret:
12.31
